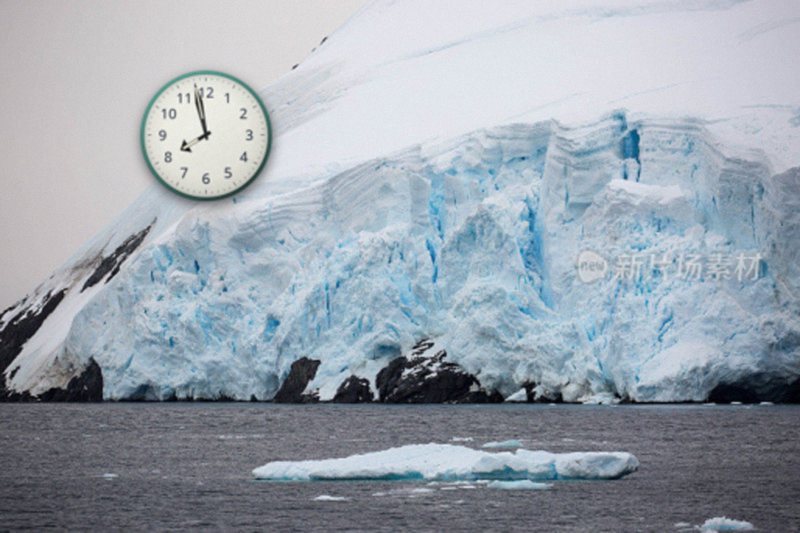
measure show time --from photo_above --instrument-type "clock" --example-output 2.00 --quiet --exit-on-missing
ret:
7.58
